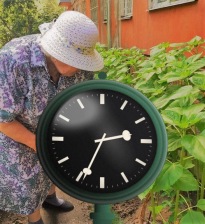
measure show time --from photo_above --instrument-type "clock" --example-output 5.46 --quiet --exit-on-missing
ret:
2.34
